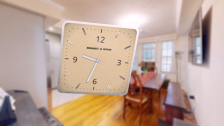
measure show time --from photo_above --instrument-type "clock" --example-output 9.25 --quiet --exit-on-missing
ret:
9.33
